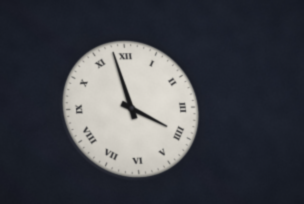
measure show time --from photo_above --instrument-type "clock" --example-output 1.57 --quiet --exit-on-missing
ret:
3.58
